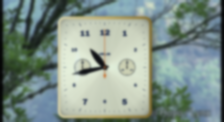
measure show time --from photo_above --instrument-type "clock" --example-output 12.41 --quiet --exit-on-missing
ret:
10.43
